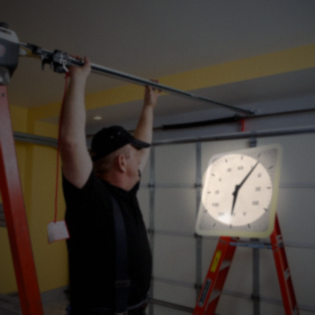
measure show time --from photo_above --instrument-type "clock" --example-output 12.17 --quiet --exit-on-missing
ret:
6.06
